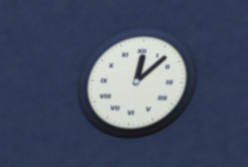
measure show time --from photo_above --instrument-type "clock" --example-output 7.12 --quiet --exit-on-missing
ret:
12.07
